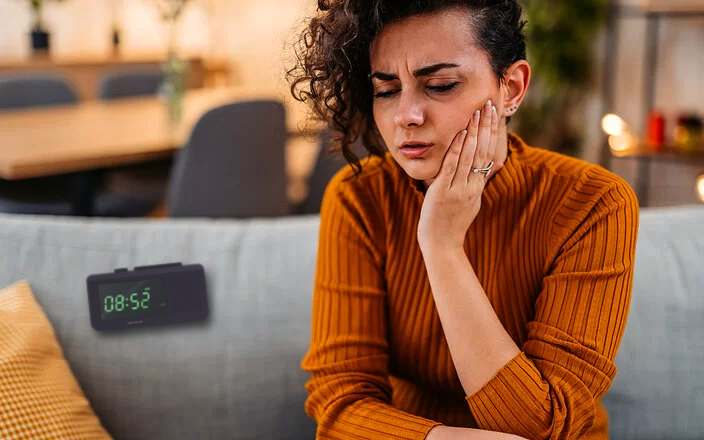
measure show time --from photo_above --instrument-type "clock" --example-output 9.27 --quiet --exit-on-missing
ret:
8.52
